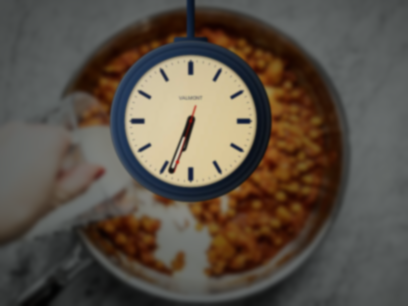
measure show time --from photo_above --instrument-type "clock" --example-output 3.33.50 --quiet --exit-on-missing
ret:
6.33.33
